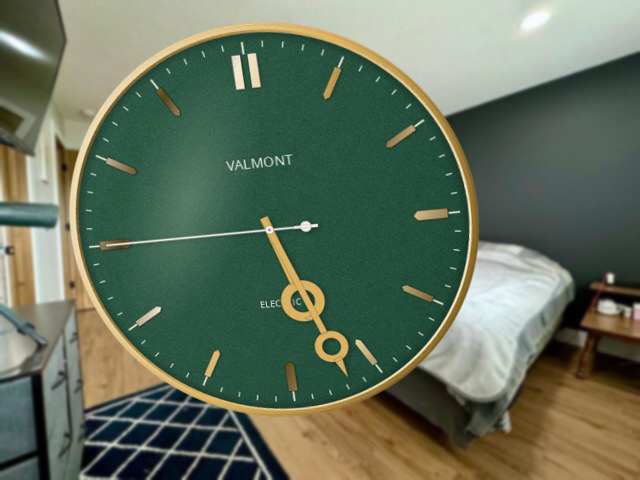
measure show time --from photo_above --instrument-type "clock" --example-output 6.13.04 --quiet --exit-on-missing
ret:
5.26.45
